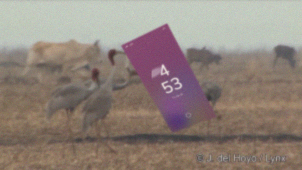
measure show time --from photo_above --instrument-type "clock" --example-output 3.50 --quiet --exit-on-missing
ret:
4.53
